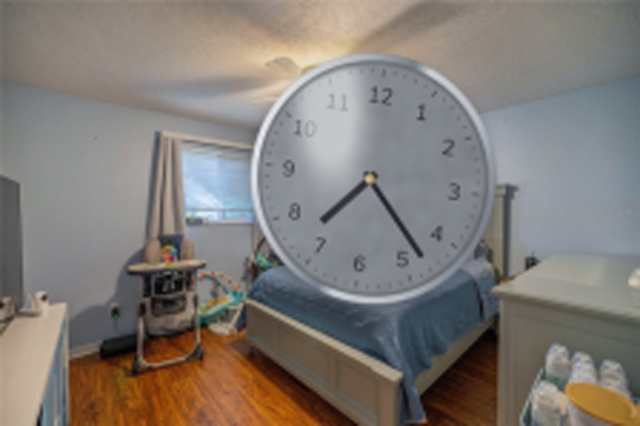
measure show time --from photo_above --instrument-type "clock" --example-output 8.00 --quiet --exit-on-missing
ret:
7.23
